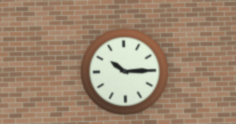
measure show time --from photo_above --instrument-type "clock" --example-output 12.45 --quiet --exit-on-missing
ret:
10.15
